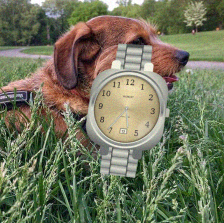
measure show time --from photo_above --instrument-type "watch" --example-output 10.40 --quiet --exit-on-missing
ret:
5.36
